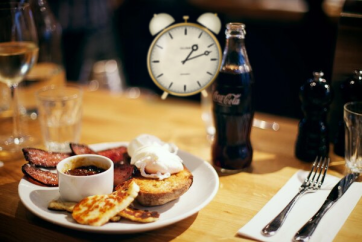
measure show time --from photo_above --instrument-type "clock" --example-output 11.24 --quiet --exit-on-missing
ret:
1.12
